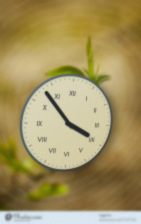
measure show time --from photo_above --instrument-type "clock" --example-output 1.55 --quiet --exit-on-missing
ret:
3.53
